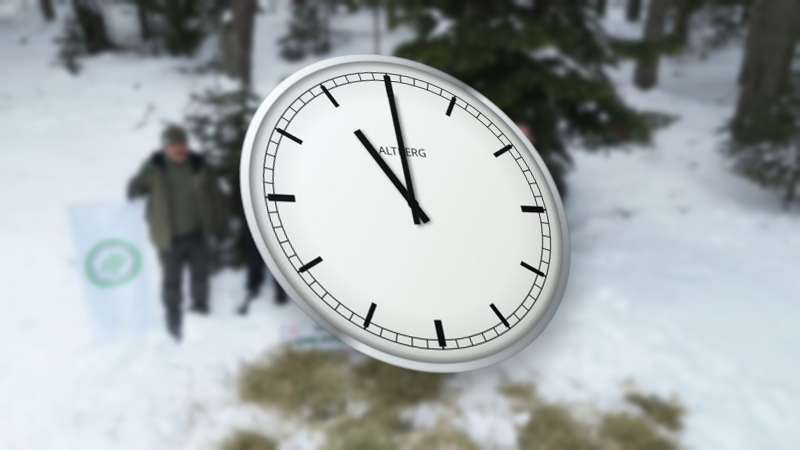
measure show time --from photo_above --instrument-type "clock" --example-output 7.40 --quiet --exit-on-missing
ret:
11.00
